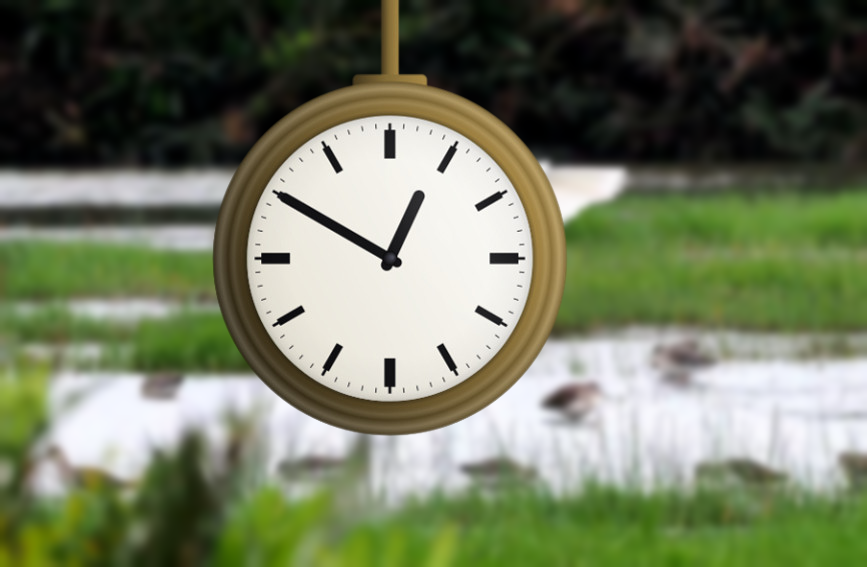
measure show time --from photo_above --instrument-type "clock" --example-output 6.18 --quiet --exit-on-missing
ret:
12.50
